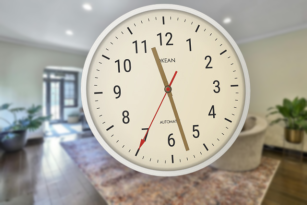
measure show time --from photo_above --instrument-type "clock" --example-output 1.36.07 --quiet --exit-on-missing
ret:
11.27.35
